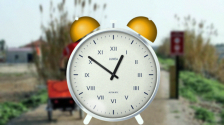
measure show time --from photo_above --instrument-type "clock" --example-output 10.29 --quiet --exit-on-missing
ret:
12.51
